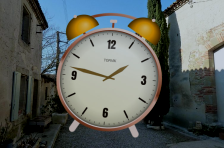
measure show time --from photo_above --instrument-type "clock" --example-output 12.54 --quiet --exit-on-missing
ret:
1.47
